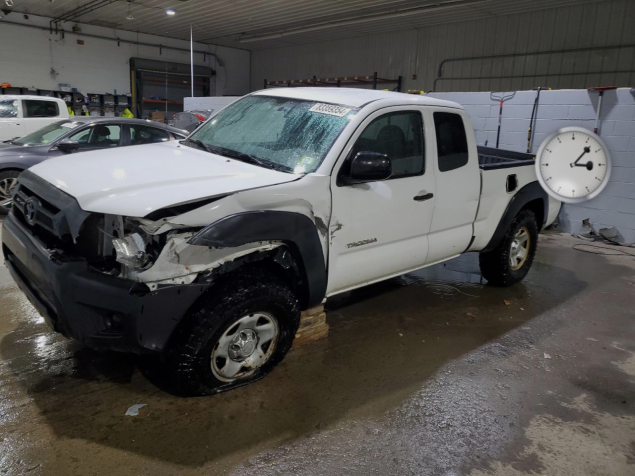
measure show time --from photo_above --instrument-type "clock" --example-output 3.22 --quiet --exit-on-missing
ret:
3.07
